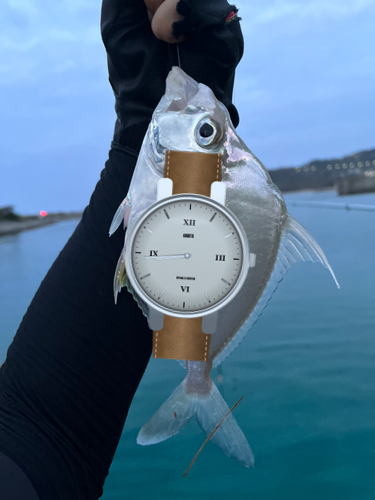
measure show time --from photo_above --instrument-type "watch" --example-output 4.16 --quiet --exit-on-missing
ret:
8.44
